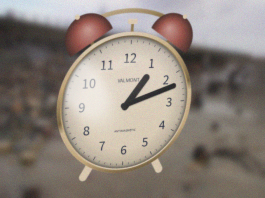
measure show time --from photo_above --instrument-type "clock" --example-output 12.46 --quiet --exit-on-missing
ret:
1.12
